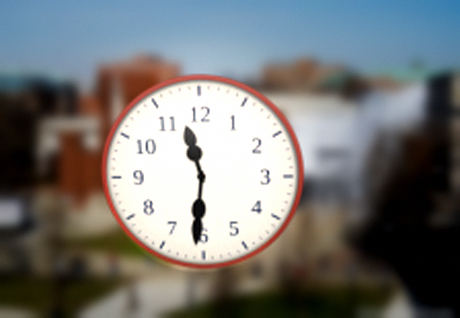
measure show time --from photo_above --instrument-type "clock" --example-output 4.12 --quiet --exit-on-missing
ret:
11.31
